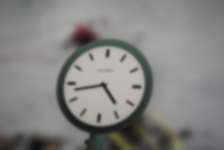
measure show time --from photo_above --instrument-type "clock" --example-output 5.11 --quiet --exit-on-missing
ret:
4.43
